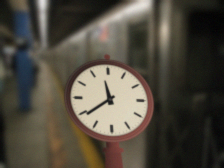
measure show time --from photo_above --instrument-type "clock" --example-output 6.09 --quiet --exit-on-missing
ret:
11.39
